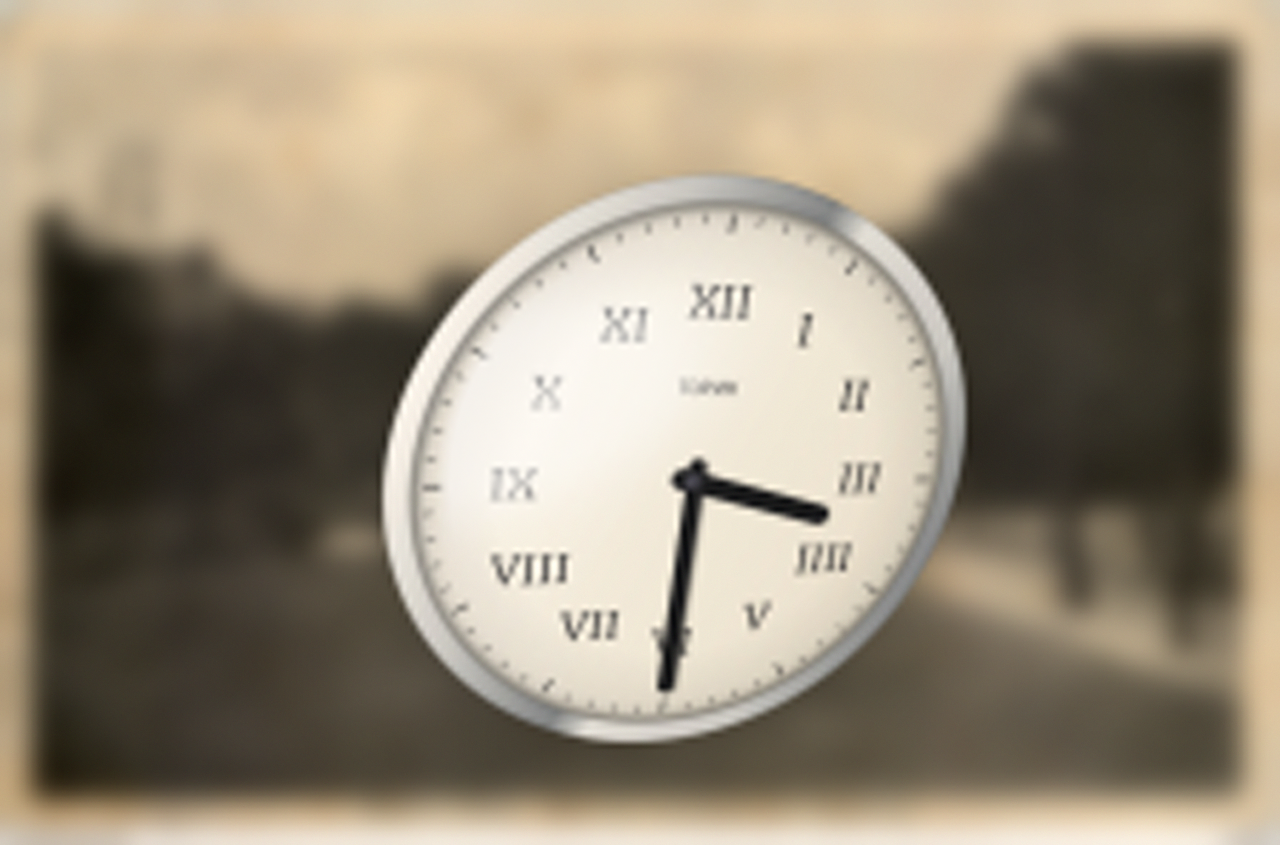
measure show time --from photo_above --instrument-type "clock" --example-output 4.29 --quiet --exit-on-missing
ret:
3.30
